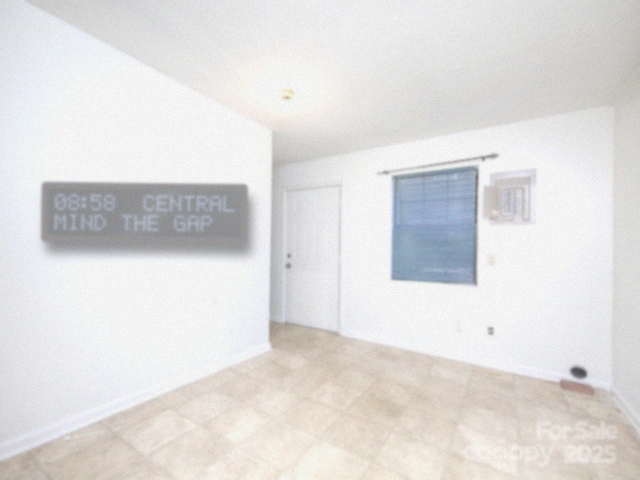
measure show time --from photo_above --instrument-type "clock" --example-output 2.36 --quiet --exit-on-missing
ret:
8.58
